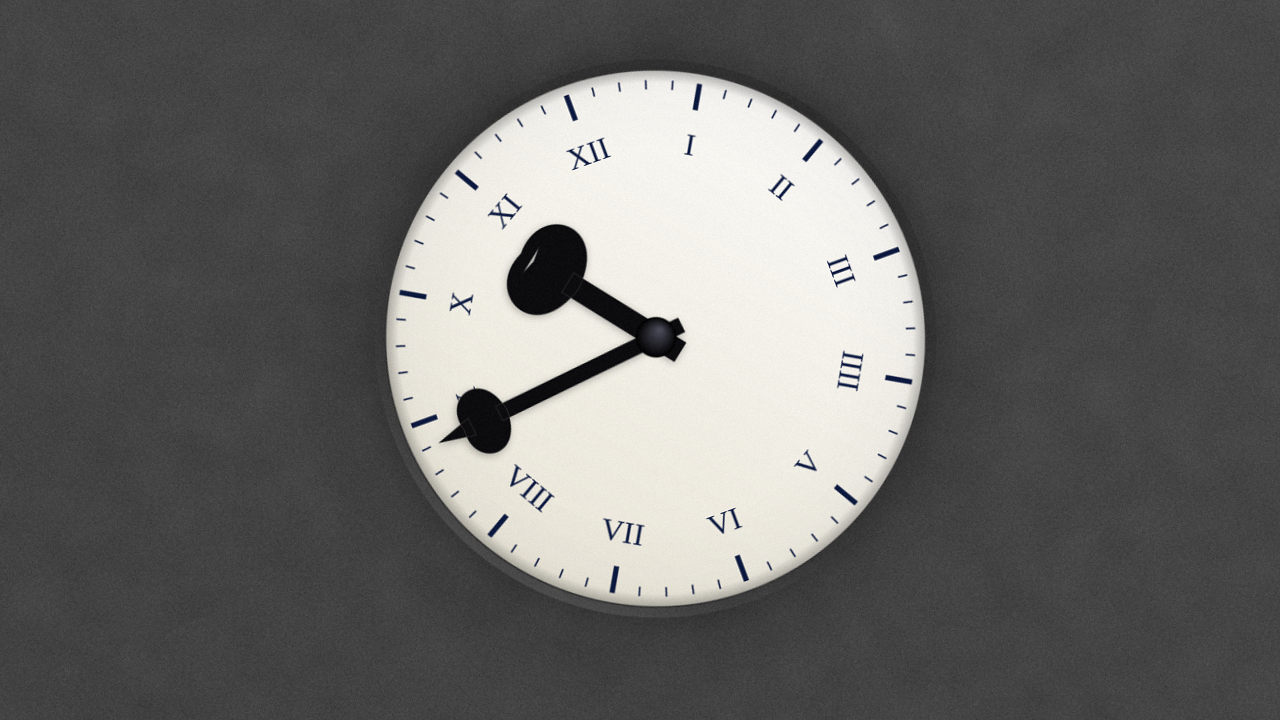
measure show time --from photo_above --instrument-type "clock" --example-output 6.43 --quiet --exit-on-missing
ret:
10.44
